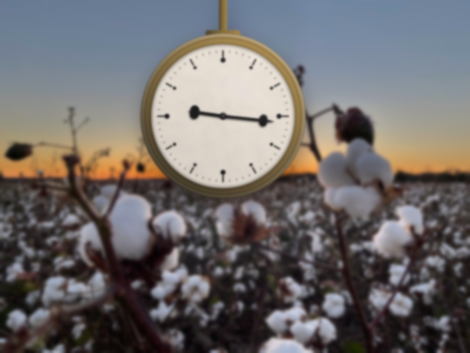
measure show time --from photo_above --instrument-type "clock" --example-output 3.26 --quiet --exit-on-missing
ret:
9.16
